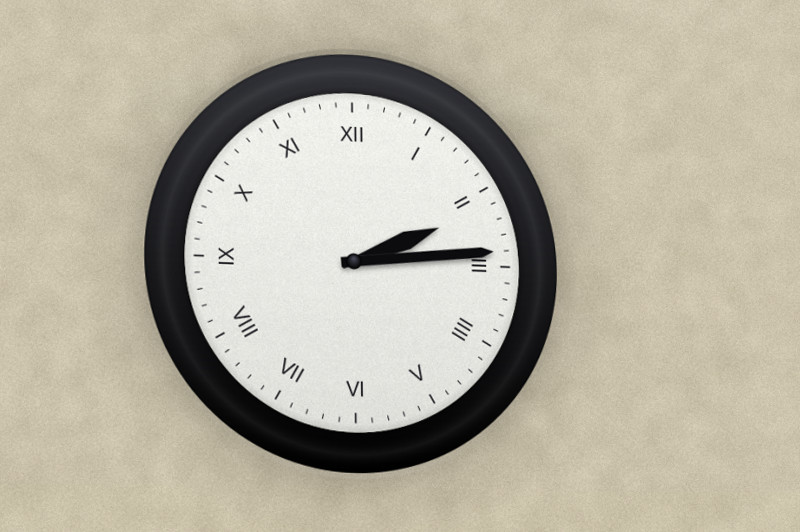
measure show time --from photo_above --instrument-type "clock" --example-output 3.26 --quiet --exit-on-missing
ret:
2.14
